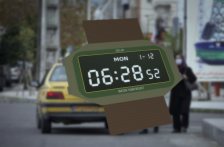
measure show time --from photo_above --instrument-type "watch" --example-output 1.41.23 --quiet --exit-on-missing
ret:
6.28.52
